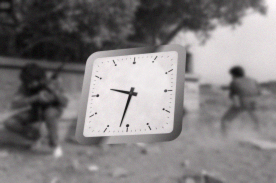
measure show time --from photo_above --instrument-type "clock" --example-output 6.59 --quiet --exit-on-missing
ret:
9.32
